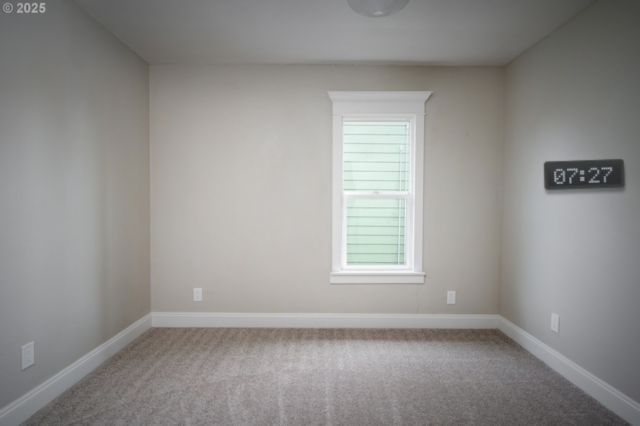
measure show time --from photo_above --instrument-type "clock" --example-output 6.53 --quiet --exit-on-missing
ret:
7.27
